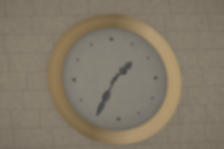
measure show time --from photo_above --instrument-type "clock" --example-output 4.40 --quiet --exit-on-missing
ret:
1.35
